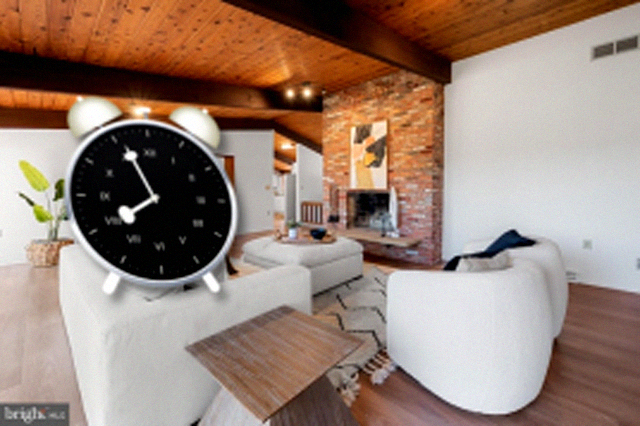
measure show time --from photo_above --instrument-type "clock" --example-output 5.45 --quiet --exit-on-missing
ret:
7.56
